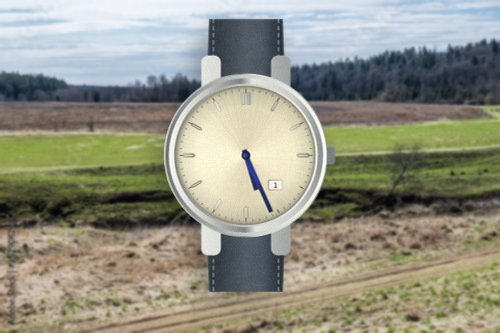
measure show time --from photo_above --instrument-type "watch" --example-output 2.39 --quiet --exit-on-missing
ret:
5.26
